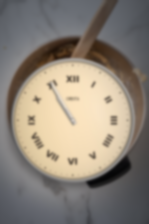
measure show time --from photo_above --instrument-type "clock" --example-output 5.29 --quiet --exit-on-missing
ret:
10.55
